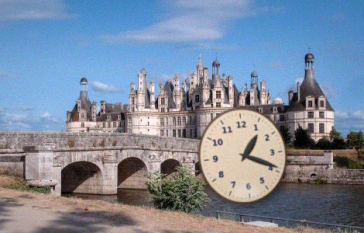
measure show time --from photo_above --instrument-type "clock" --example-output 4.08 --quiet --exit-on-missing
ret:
1.19
